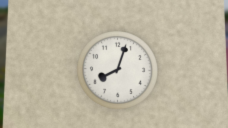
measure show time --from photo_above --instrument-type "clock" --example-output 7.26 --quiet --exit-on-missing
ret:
8.03
